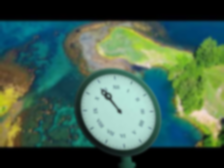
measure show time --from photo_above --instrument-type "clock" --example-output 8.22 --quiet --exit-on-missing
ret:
10.54
